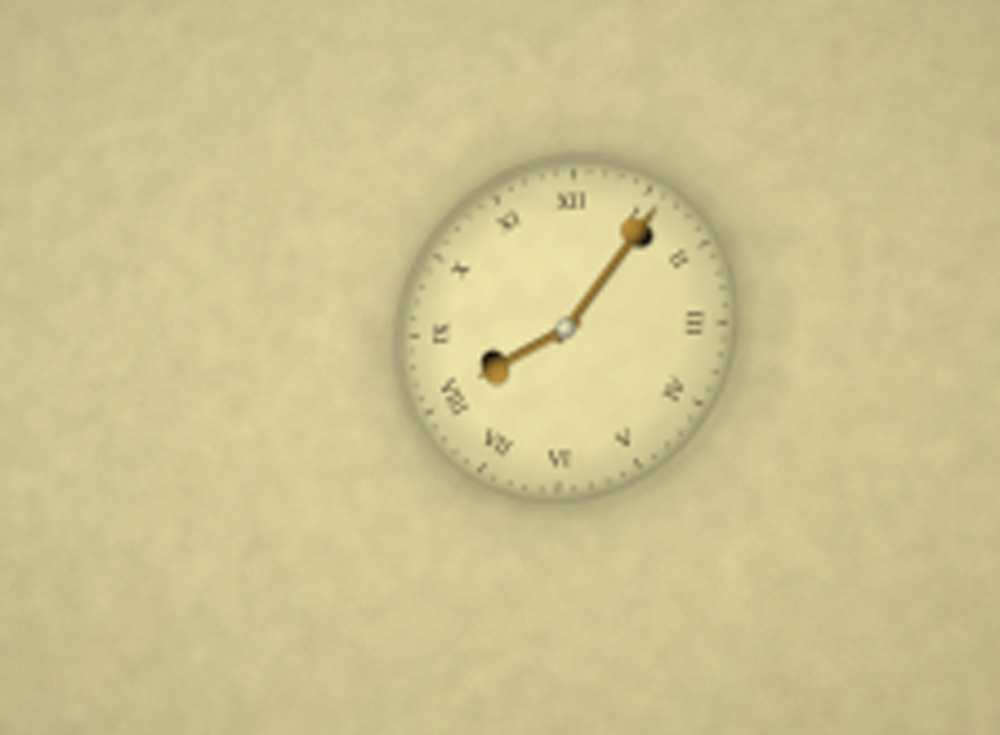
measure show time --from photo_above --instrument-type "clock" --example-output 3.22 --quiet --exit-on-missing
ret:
8.06
